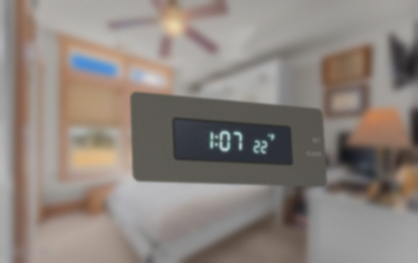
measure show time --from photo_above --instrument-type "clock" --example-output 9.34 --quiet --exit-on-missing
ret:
1.07
